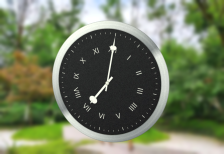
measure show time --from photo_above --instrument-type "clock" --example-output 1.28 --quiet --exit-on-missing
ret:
7.00
